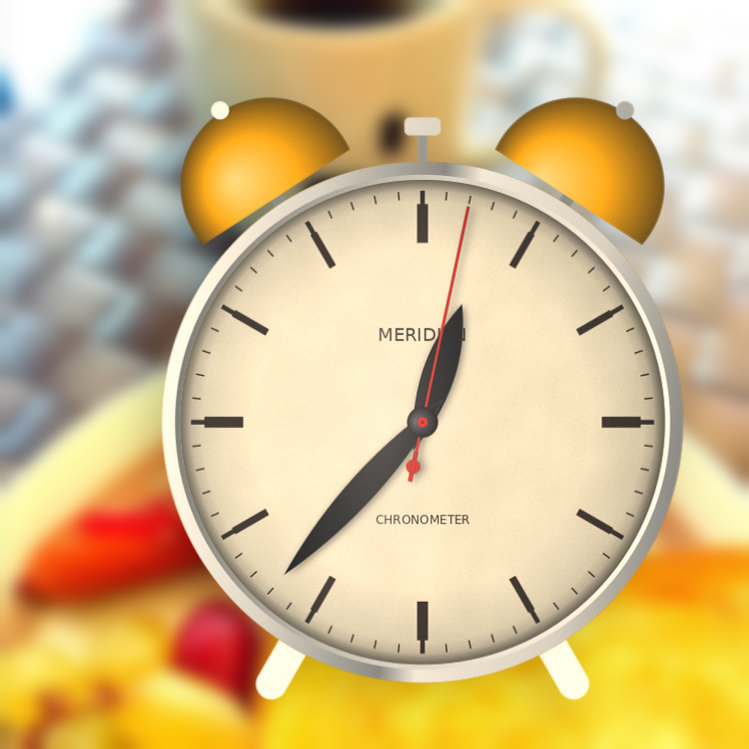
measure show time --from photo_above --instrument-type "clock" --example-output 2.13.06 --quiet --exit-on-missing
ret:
12.37.02
